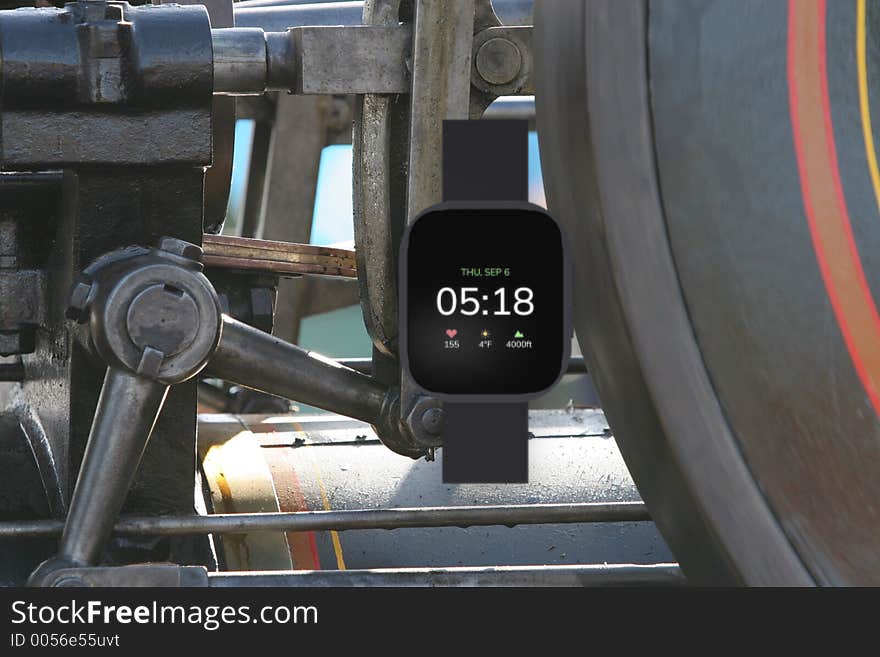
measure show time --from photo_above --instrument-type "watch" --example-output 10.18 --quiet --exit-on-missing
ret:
5.18
